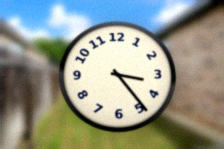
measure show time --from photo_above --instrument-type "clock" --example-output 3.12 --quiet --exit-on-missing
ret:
3.24
